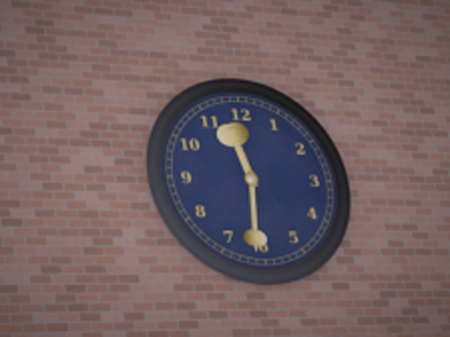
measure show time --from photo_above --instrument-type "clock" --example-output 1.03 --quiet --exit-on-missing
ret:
11.31
